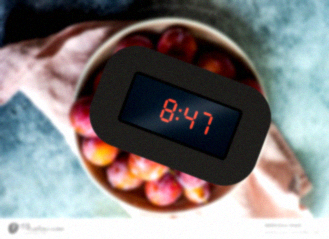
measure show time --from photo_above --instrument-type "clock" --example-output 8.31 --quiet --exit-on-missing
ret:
8.47
